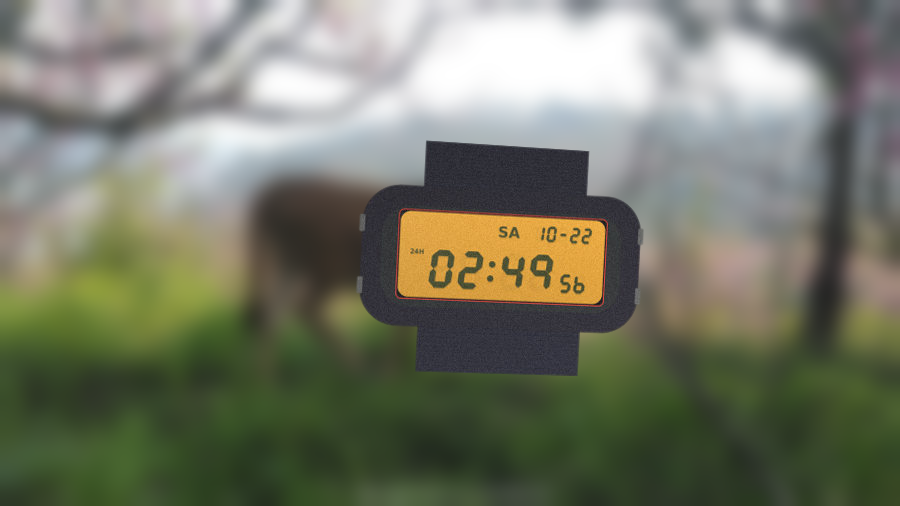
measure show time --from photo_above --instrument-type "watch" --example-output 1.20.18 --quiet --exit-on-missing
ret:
2.49.56
